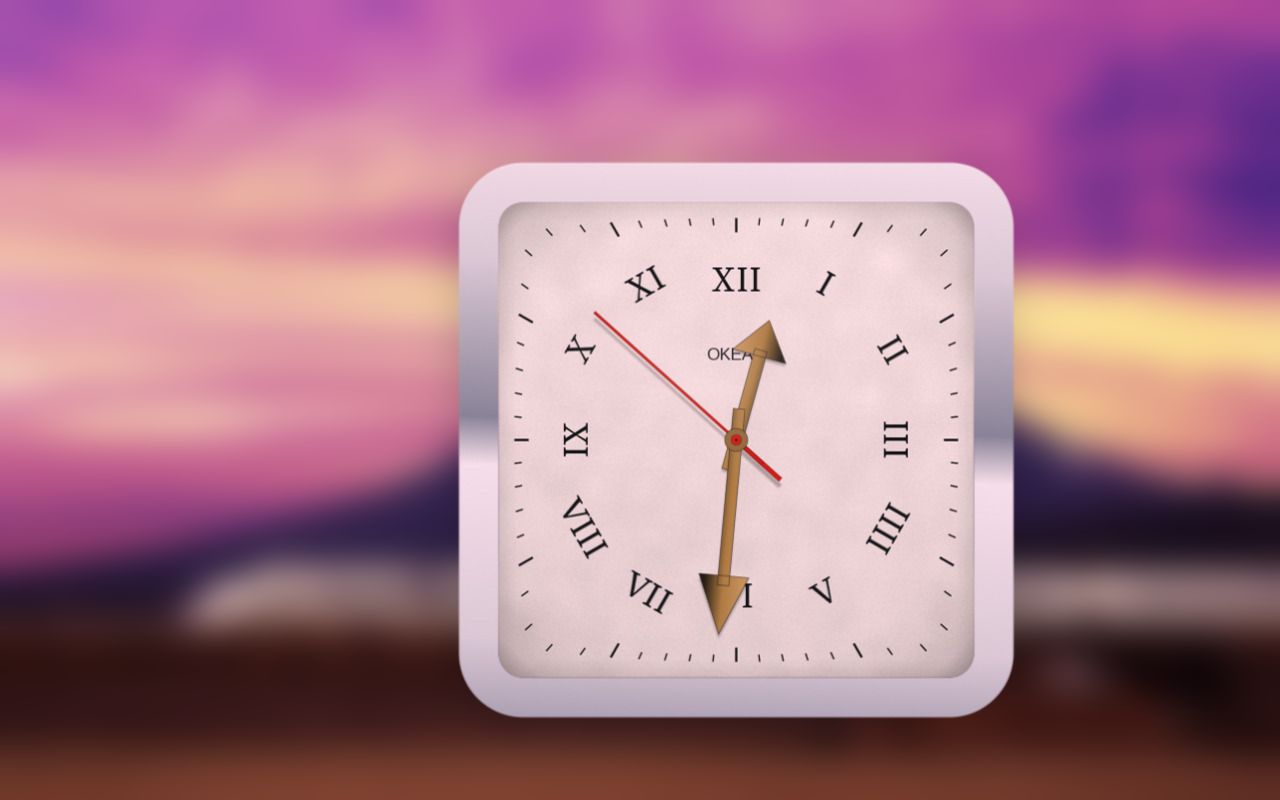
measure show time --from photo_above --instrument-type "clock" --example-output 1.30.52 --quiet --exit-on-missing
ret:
12.30.52
